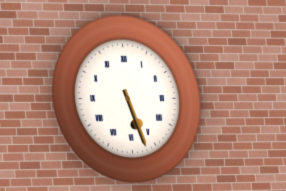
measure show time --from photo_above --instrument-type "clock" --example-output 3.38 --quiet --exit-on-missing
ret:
5.27
